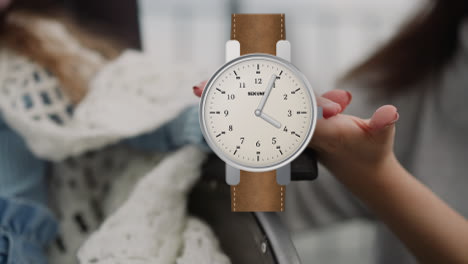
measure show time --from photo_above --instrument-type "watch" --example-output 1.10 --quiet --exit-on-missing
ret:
4.04
